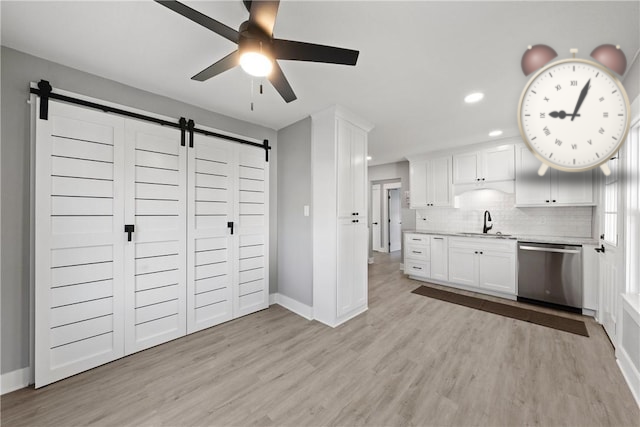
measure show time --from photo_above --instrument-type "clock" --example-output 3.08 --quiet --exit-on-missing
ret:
9.04
